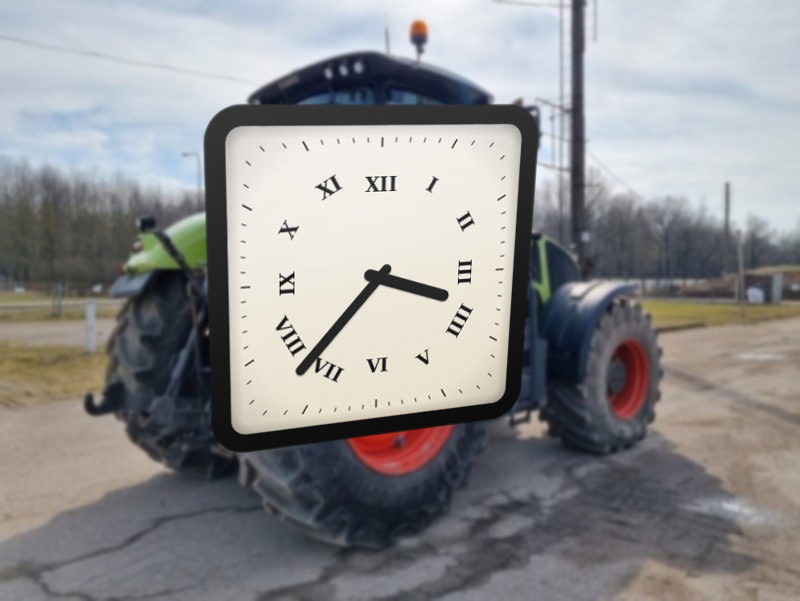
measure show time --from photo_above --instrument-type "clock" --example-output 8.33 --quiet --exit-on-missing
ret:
3.37
